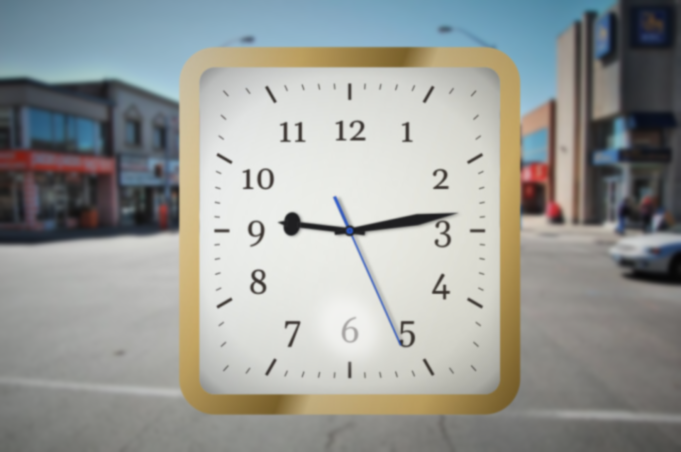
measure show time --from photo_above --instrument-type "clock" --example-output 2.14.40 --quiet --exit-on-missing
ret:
9.13.26
